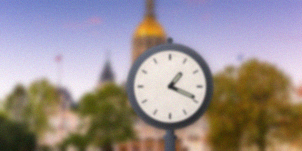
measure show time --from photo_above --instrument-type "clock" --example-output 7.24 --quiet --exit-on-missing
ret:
1.19
